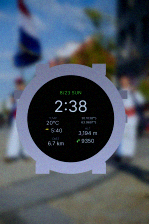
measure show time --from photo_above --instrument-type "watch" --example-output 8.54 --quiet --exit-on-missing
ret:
2.38
